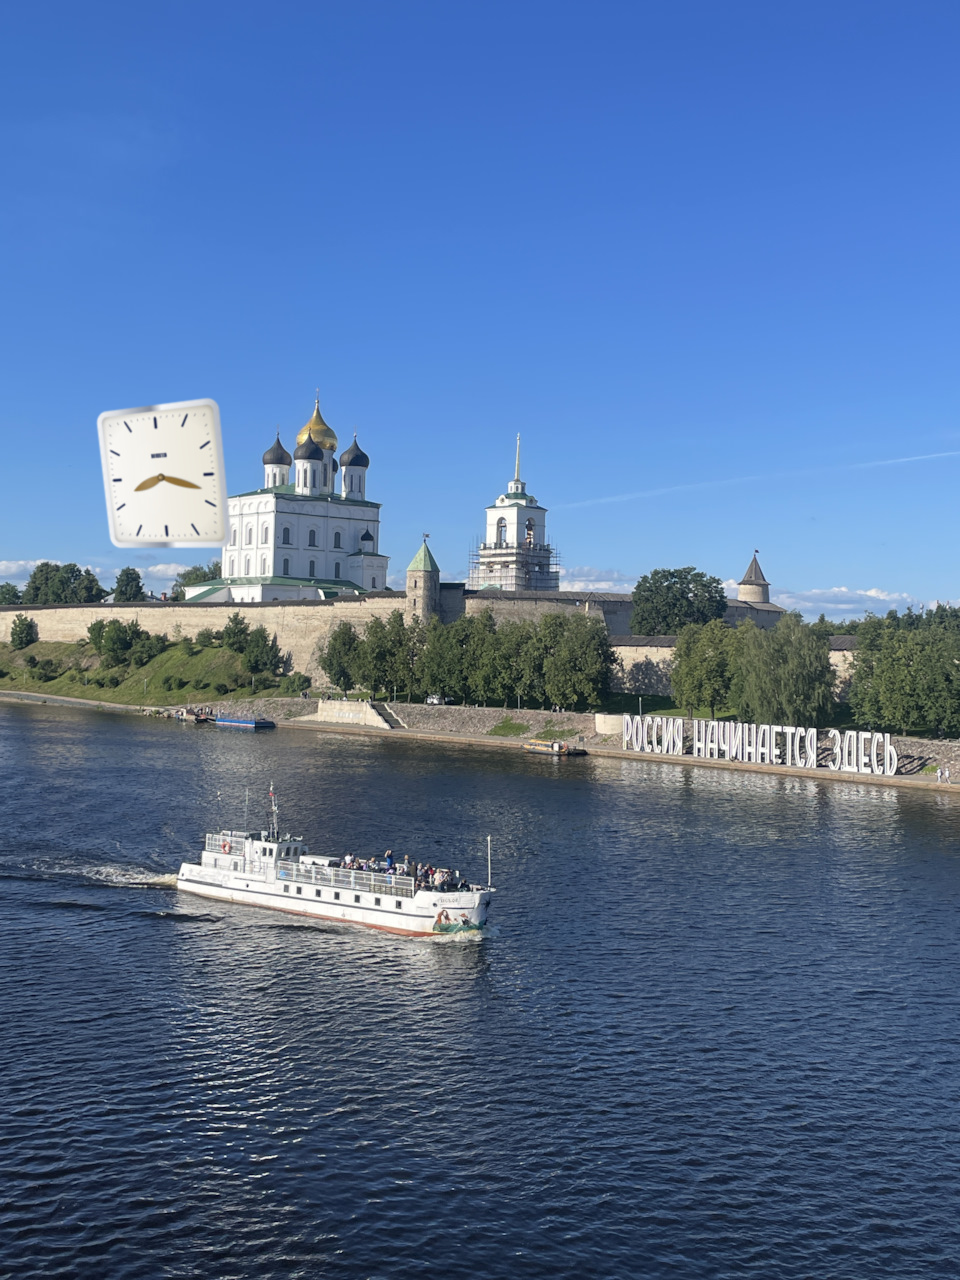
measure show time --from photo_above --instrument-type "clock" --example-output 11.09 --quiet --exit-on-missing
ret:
8.18
